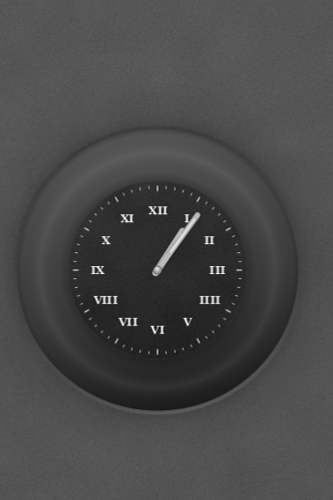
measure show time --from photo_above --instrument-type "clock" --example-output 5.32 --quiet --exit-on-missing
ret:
1.06
